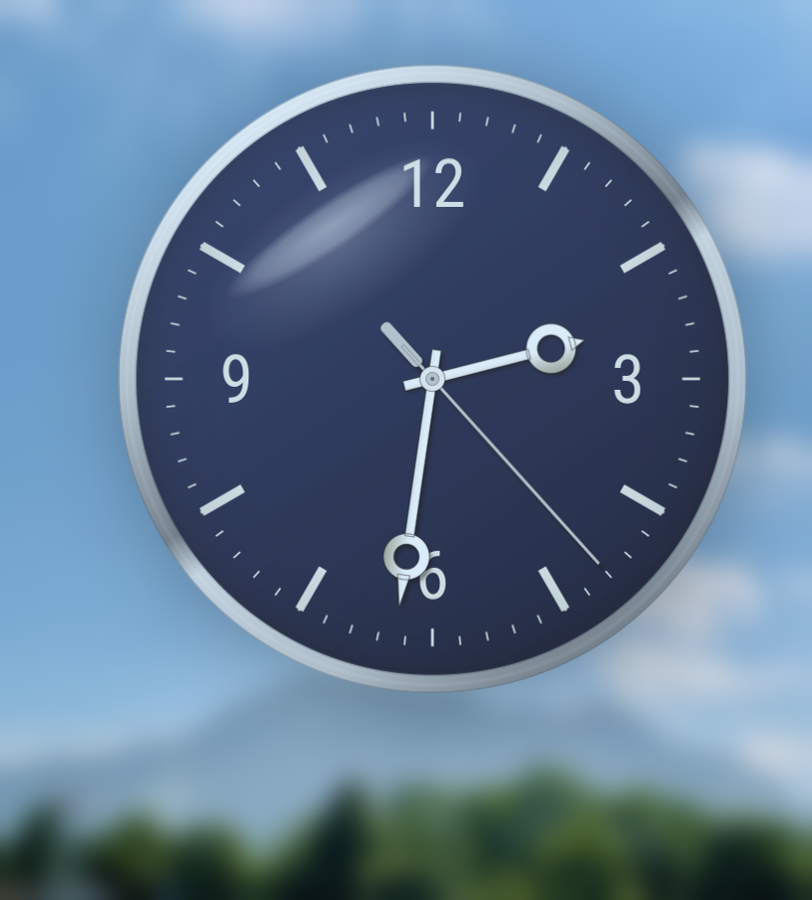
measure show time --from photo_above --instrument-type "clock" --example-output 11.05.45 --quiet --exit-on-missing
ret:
2.31.23
